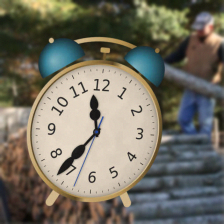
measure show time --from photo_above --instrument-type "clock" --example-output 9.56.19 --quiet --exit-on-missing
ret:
11.36.33
